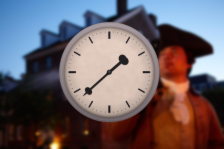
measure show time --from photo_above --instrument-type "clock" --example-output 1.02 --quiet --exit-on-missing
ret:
1.38
